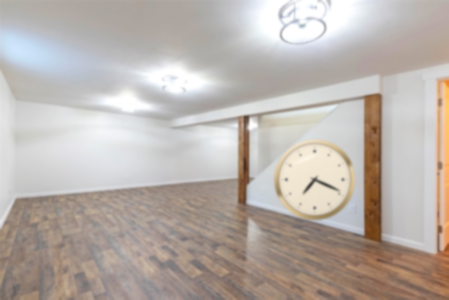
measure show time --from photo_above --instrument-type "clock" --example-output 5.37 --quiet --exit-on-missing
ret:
7.19
